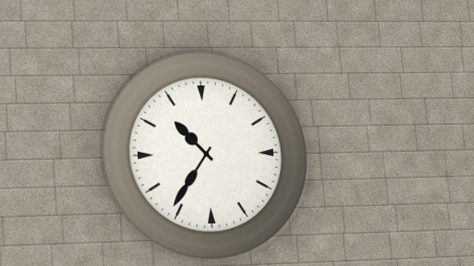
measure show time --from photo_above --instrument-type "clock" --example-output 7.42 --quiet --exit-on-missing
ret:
10.36
